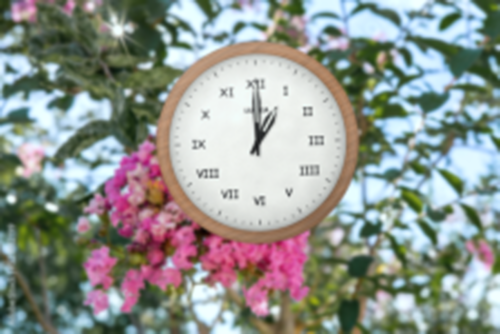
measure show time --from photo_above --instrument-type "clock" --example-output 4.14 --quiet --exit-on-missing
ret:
1.00
